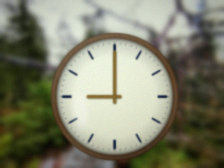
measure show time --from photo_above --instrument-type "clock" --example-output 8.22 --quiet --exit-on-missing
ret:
9.00
